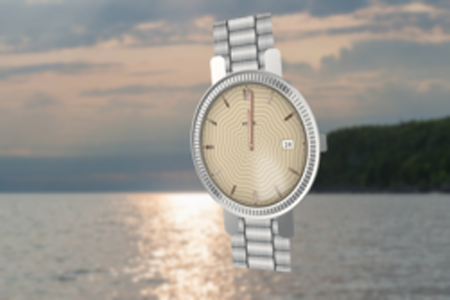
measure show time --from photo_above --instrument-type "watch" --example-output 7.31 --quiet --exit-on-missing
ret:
12.01
